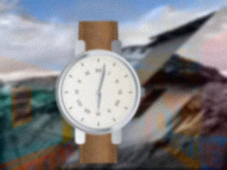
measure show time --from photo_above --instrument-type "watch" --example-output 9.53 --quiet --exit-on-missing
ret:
6.02
